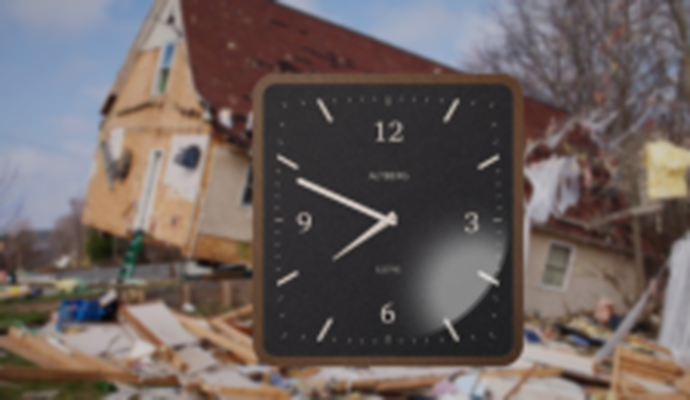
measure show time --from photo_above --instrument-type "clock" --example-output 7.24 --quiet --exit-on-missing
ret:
7.49
